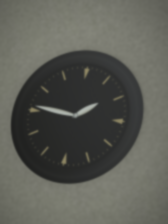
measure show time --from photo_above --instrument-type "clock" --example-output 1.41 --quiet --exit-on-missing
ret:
1.46
